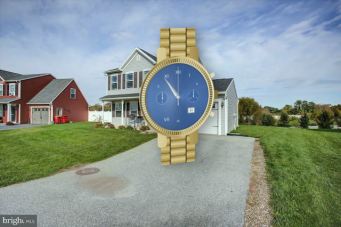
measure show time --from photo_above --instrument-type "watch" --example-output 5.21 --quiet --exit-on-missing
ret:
10.54
